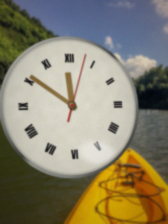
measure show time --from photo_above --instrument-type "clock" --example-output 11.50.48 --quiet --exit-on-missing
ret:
11.51.03
